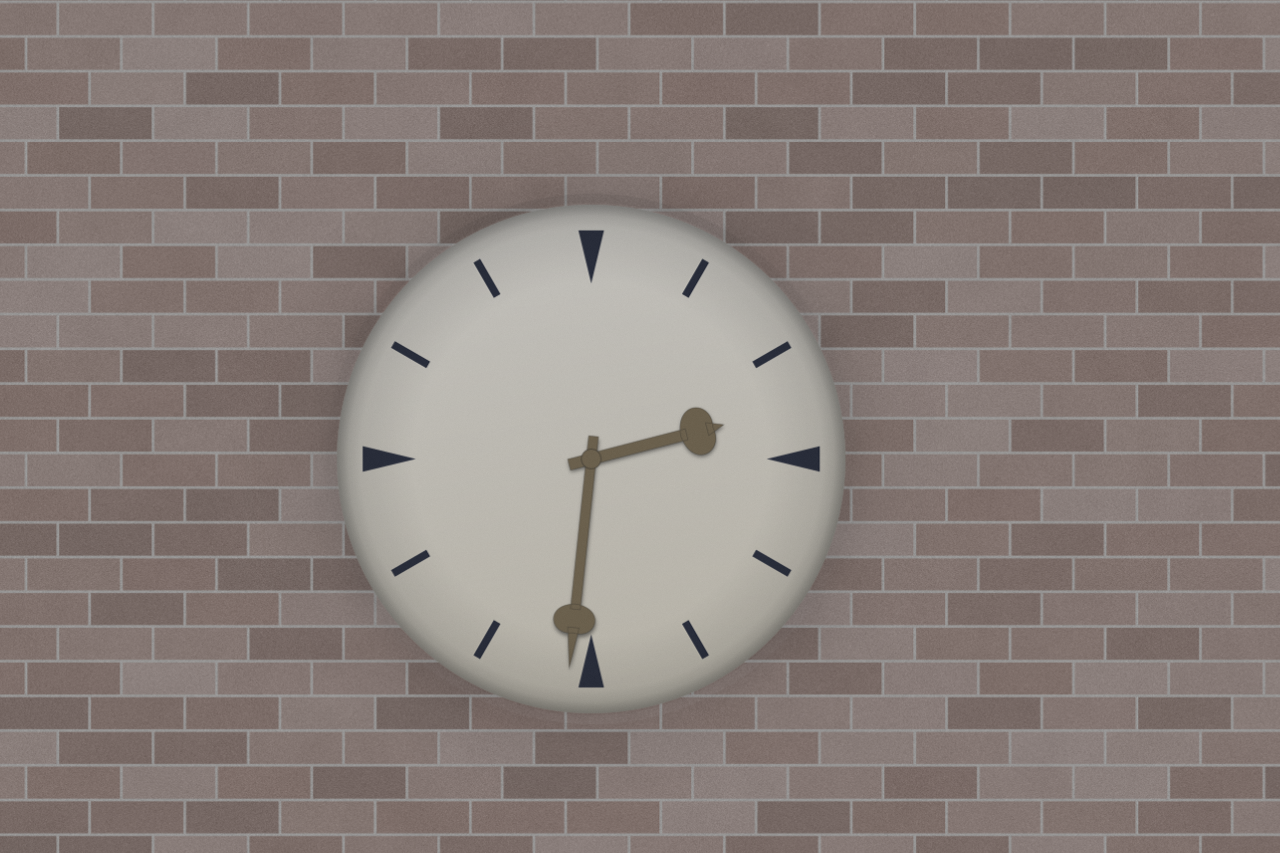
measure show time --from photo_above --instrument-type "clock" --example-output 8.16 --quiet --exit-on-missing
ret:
2.31
